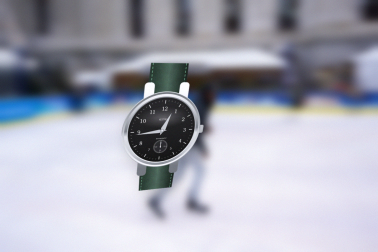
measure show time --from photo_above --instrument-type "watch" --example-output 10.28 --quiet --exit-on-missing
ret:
12.44
